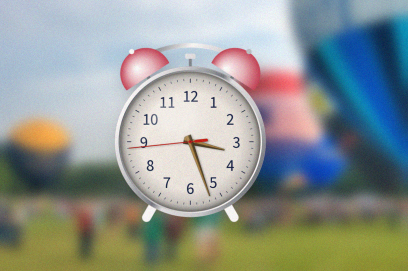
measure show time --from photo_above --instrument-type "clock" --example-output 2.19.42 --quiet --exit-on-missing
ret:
3.26.44
